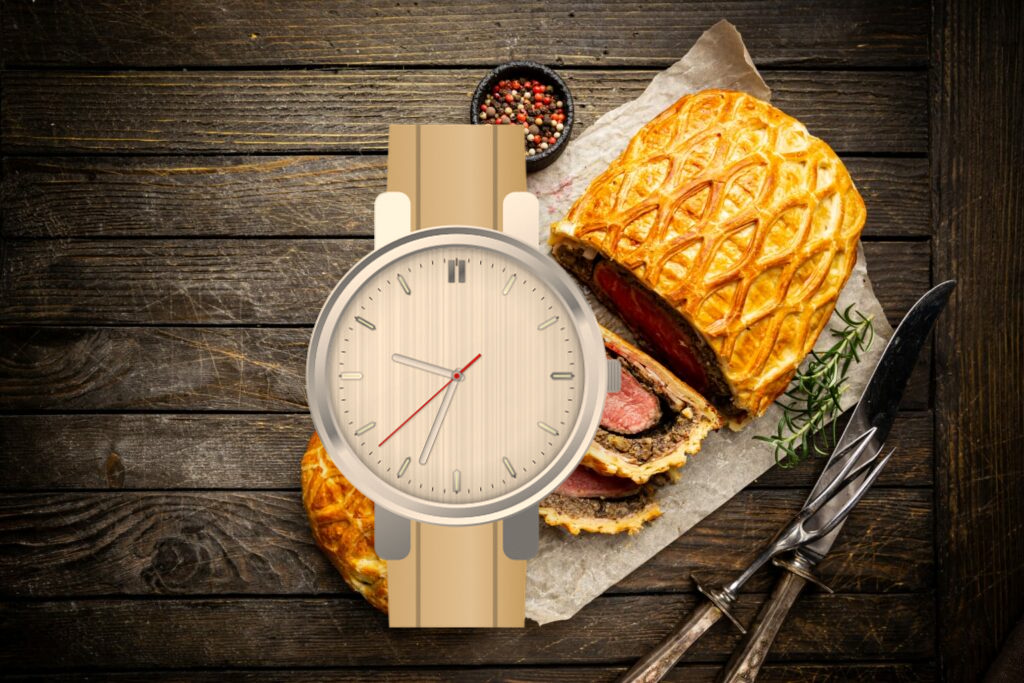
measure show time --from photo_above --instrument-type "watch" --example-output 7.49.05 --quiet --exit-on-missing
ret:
9.33.38
